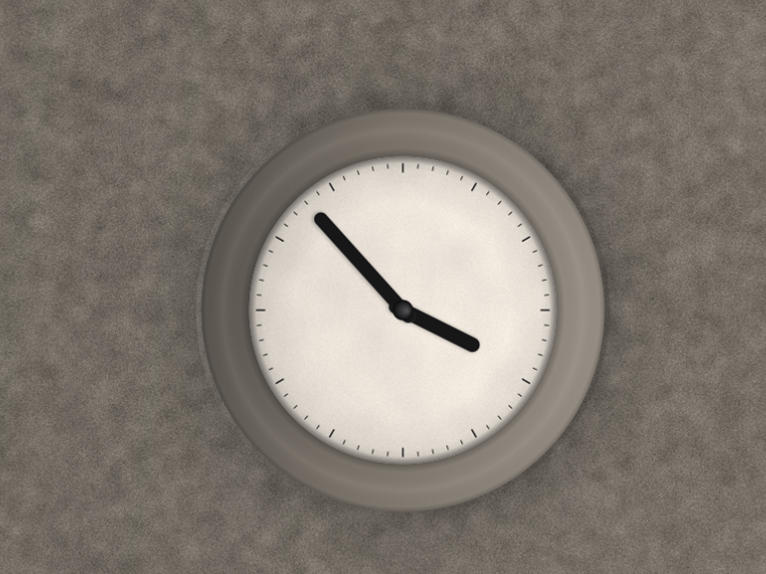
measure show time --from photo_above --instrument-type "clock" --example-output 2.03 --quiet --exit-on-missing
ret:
3.53
